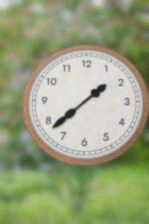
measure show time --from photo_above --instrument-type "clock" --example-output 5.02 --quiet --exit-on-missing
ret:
1.38
